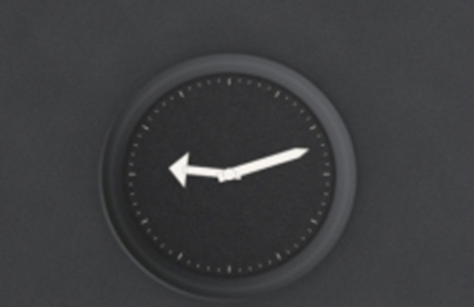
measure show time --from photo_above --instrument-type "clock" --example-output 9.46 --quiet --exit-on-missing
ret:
9.12
